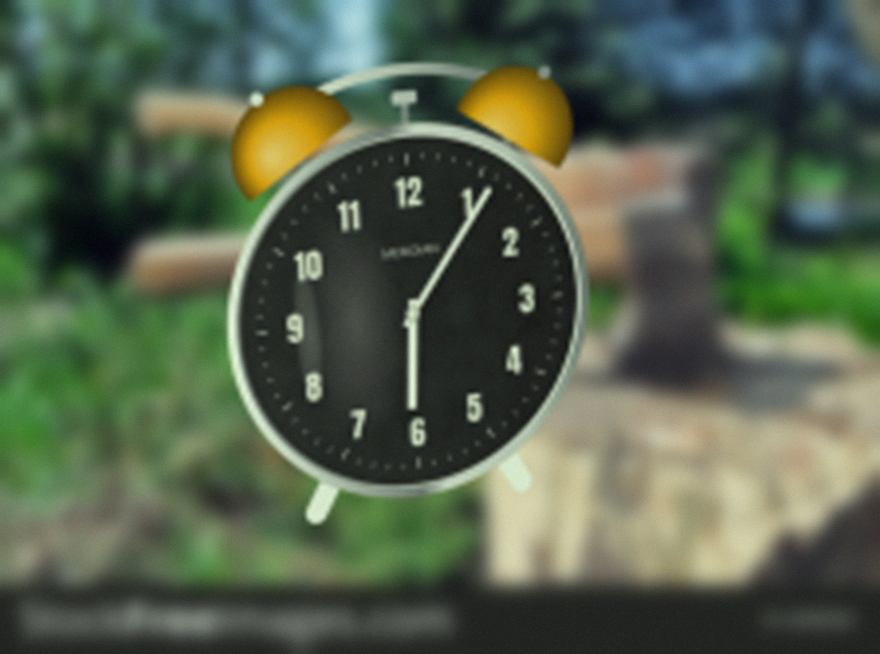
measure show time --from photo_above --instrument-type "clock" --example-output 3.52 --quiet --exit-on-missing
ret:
6.06
